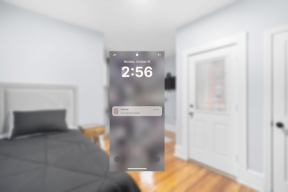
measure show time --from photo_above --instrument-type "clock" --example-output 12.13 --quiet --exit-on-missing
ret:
2.56
